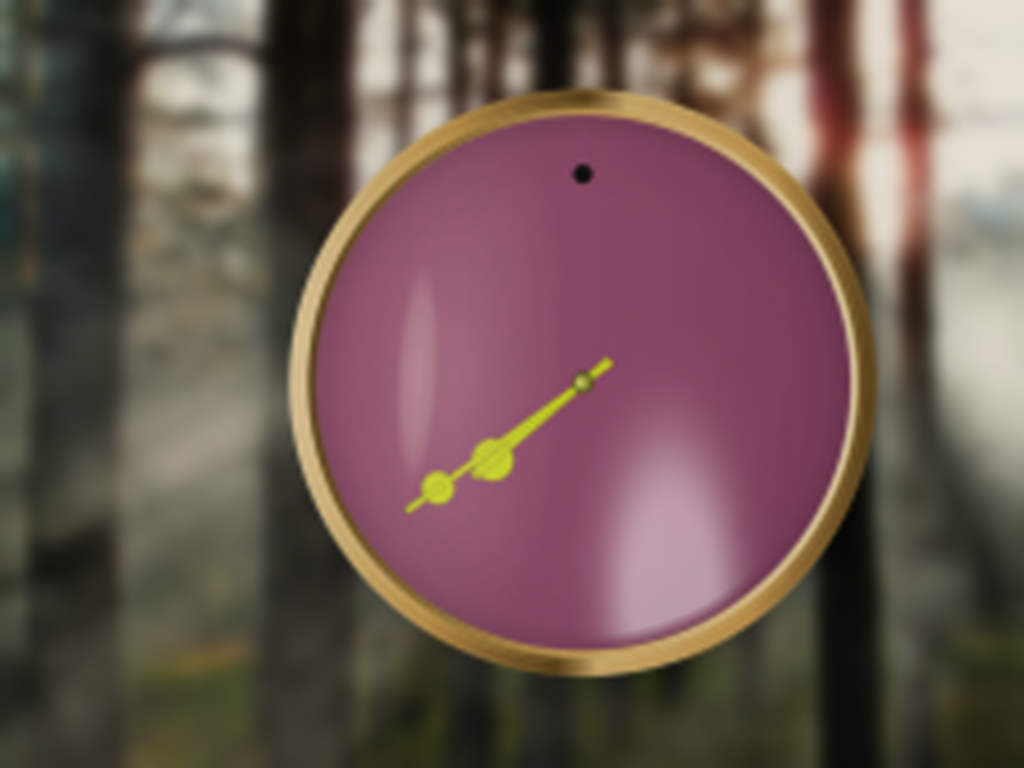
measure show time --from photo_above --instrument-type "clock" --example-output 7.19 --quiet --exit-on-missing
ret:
7.39
